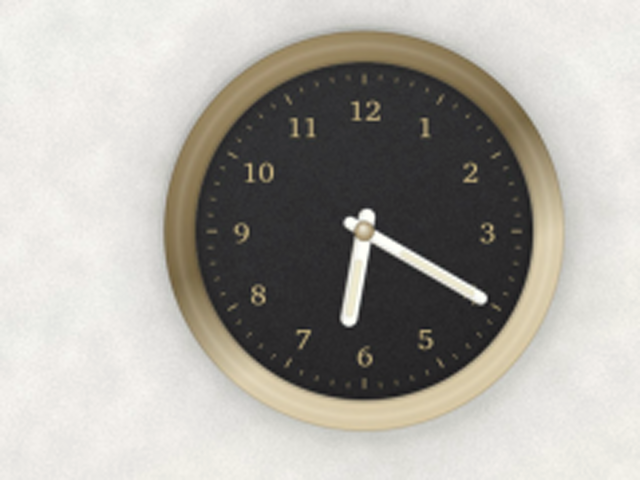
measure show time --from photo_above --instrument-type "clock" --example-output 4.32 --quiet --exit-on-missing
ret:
6.20
